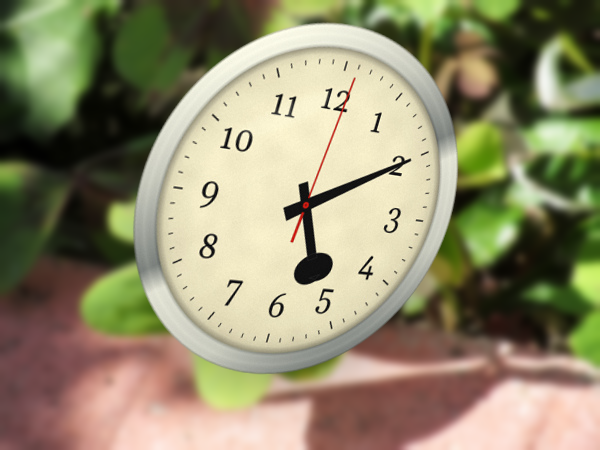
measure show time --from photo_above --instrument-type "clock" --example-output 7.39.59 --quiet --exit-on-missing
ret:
5.10.01
